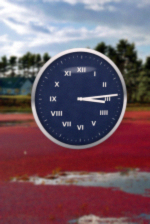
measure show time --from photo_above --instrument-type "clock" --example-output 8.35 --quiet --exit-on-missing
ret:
3.14
